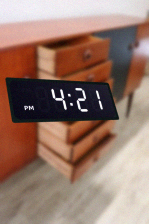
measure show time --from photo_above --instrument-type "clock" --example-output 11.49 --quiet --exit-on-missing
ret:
4.21
